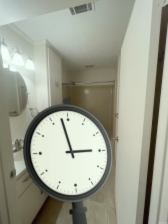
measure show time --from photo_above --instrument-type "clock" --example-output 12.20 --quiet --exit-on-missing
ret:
2.58
